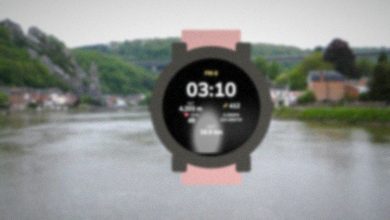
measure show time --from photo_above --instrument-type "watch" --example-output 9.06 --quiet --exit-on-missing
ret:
3.10
